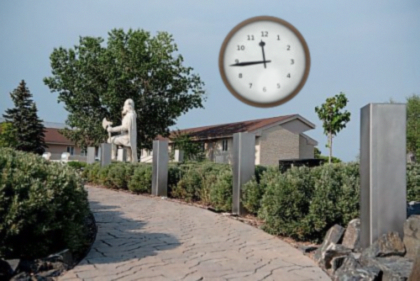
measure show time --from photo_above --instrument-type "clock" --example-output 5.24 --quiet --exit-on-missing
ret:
11.44
